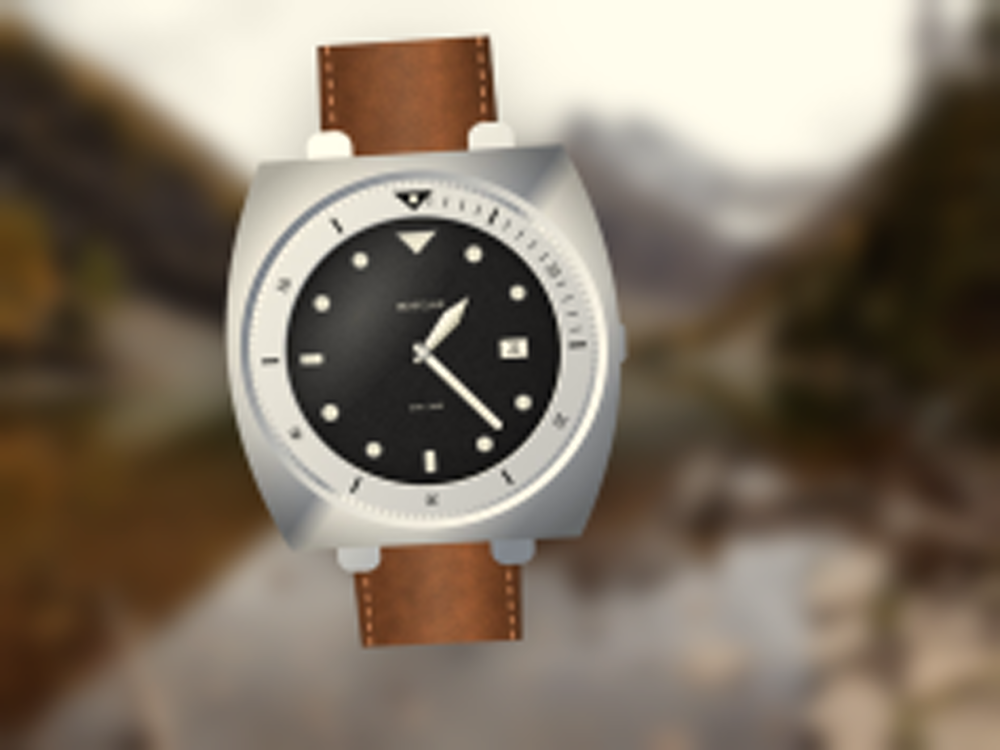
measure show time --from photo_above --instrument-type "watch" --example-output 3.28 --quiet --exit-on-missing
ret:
1.23
